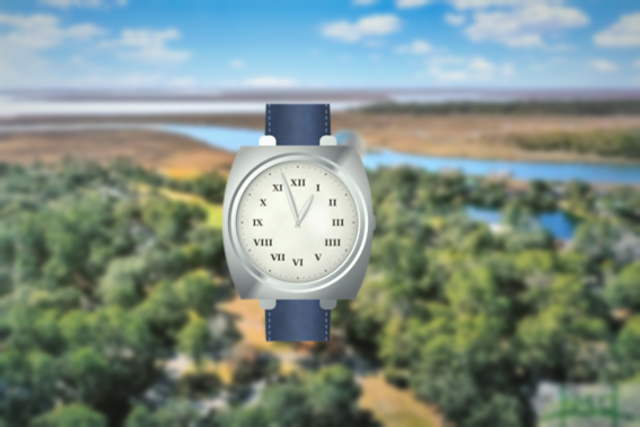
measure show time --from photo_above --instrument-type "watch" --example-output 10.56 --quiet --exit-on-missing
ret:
12.57
